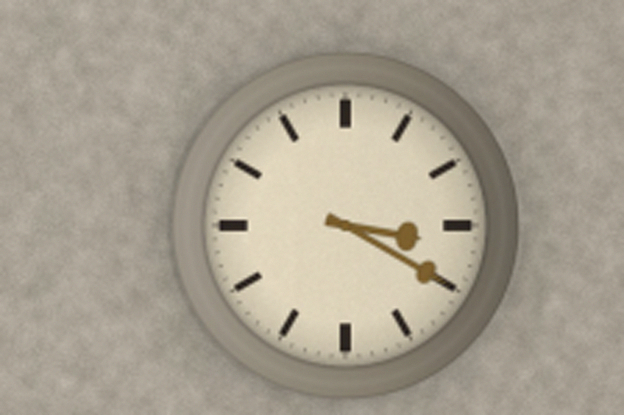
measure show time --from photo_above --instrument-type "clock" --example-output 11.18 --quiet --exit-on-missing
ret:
3.20
